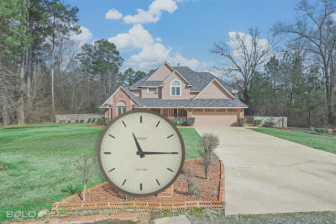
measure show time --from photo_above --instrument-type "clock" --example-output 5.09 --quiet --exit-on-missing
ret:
11.15
